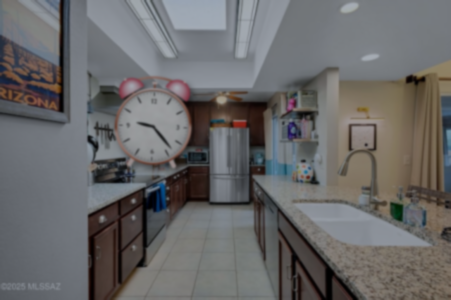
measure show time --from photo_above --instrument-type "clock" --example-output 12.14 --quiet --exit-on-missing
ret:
9.23
